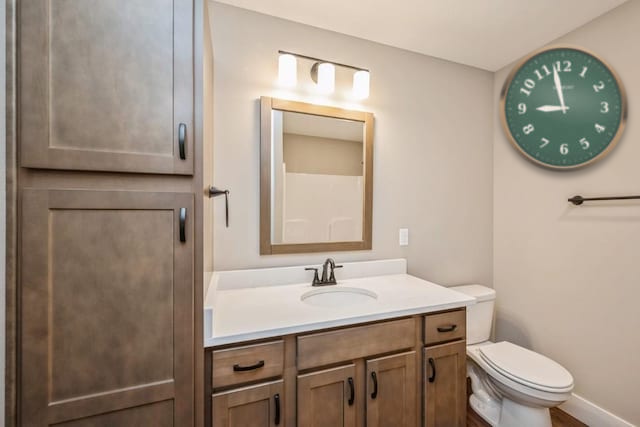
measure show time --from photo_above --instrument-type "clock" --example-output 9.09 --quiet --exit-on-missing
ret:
8.58
